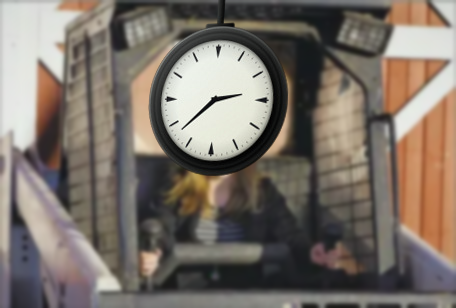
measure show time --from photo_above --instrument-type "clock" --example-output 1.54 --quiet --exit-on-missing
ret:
2.38
